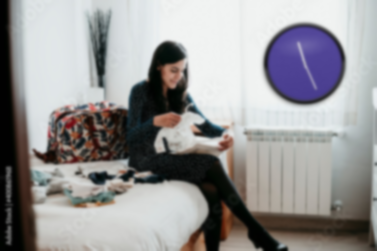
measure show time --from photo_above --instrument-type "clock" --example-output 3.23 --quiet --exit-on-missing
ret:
11.26
